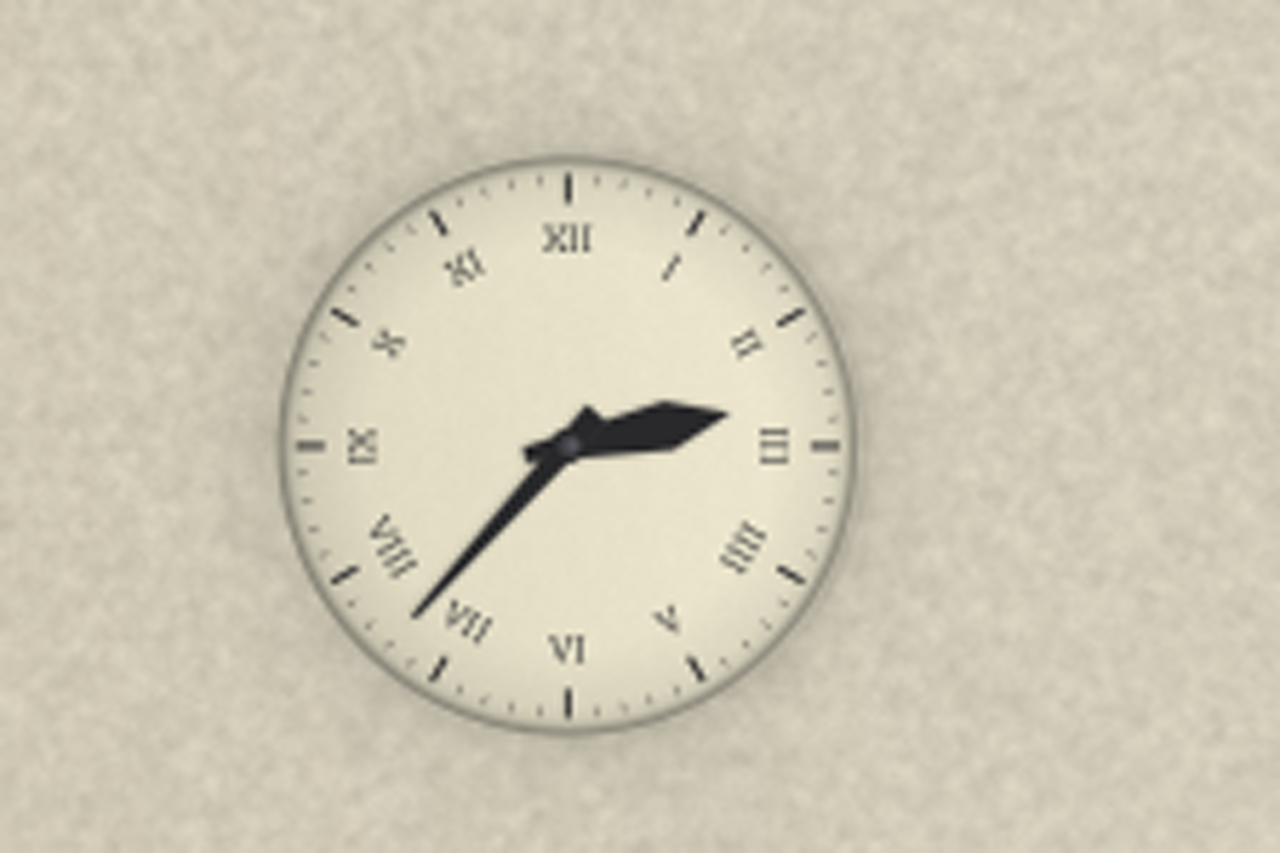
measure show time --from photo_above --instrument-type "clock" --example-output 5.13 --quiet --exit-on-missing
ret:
2.37
